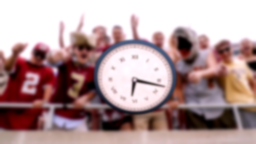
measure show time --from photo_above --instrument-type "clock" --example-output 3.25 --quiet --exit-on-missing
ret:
6.17
